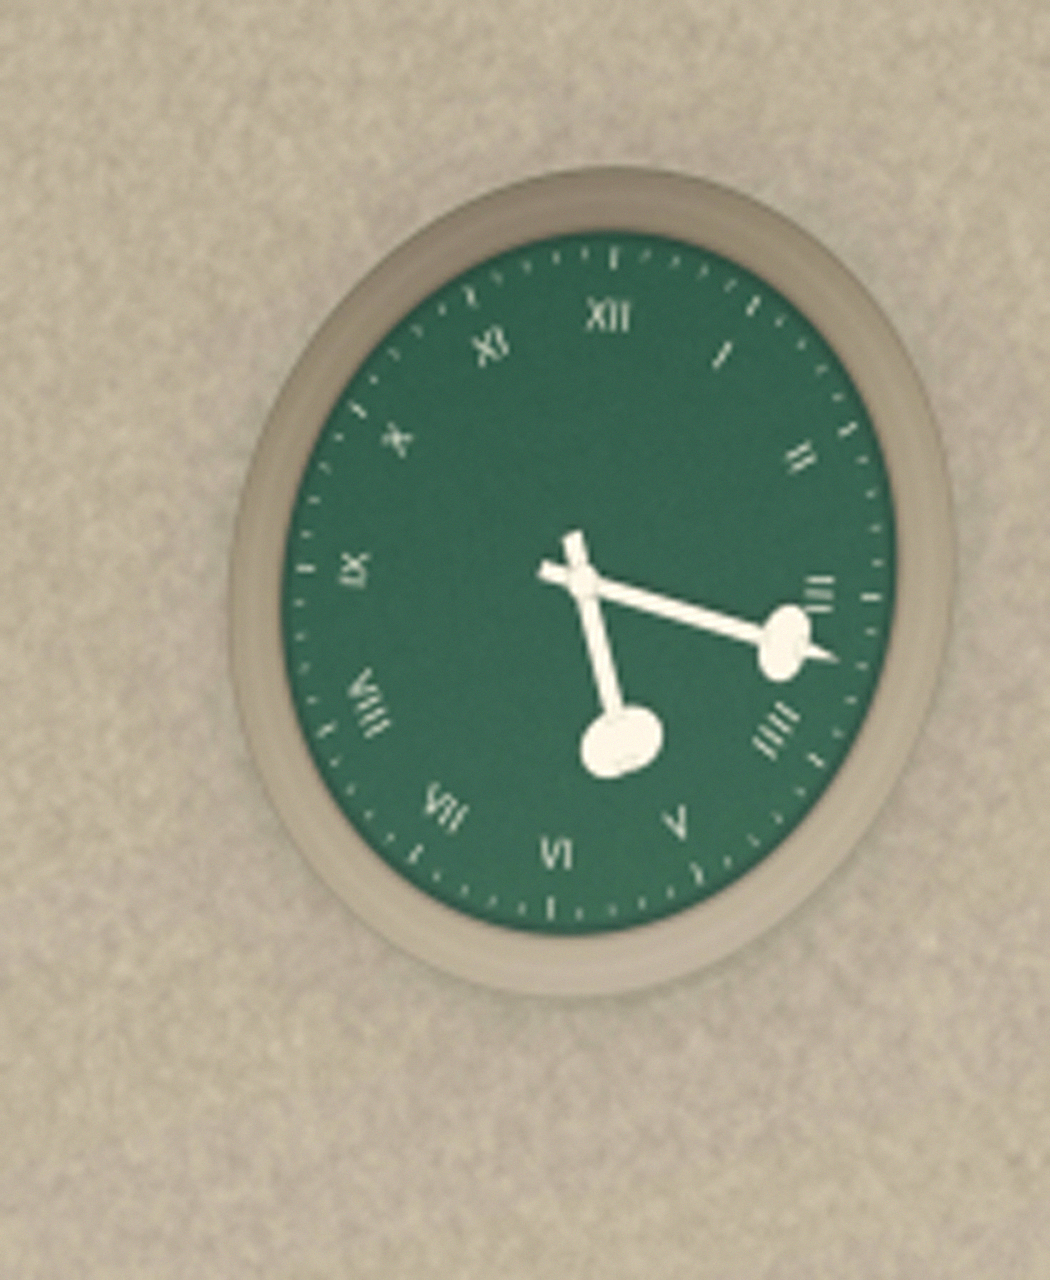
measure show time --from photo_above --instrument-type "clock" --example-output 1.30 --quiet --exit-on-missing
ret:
5.17
